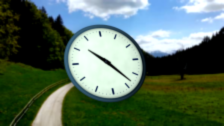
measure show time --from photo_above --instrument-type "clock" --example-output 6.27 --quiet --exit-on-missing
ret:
10.23
